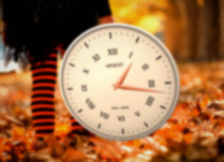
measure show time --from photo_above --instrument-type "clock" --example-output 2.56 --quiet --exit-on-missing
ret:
1.17
